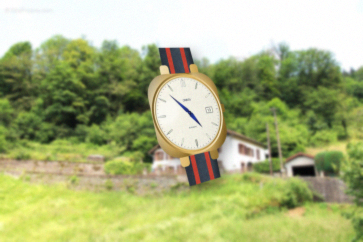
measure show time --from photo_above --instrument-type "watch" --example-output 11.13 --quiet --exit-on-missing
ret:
4.53
